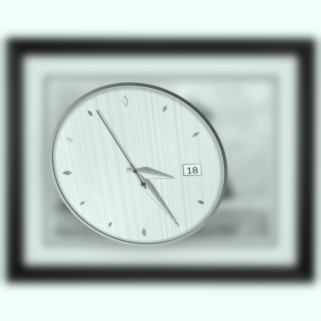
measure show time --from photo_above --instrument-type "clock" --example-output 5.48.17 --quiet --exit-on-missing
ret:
3.24.56
